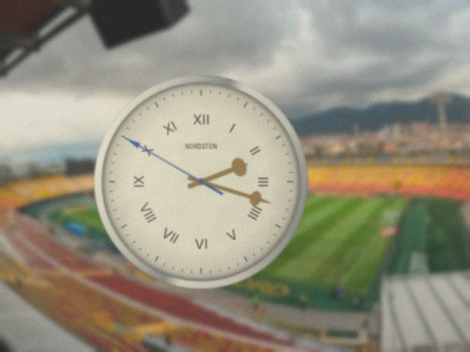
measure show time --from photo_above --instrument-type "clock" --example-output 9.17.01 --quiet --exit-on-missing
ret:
2.17.50
